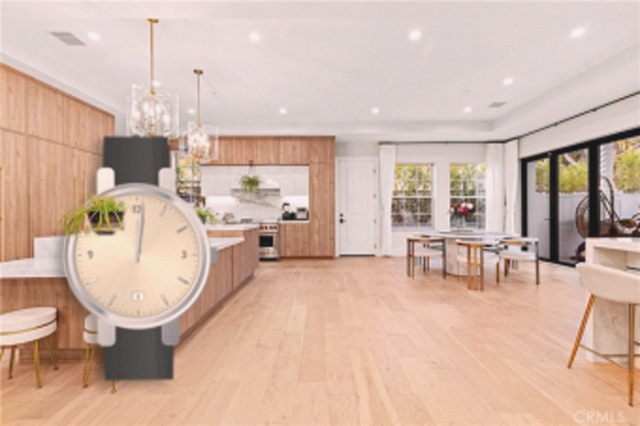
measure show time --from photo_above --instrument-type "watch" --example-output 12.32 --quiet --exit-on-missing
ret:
12.01
